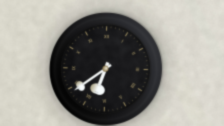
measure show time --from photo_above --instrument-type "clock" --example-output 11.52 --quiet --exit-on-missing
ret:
6.39
